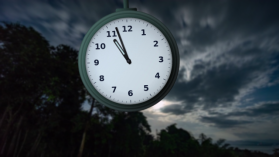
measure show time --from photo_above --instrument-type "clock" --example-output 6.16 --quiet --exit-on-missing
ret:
10.57
